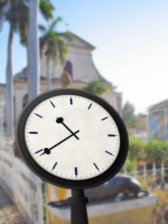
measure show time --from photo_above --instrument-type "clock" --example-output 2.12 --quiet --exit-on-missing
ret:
10.39
